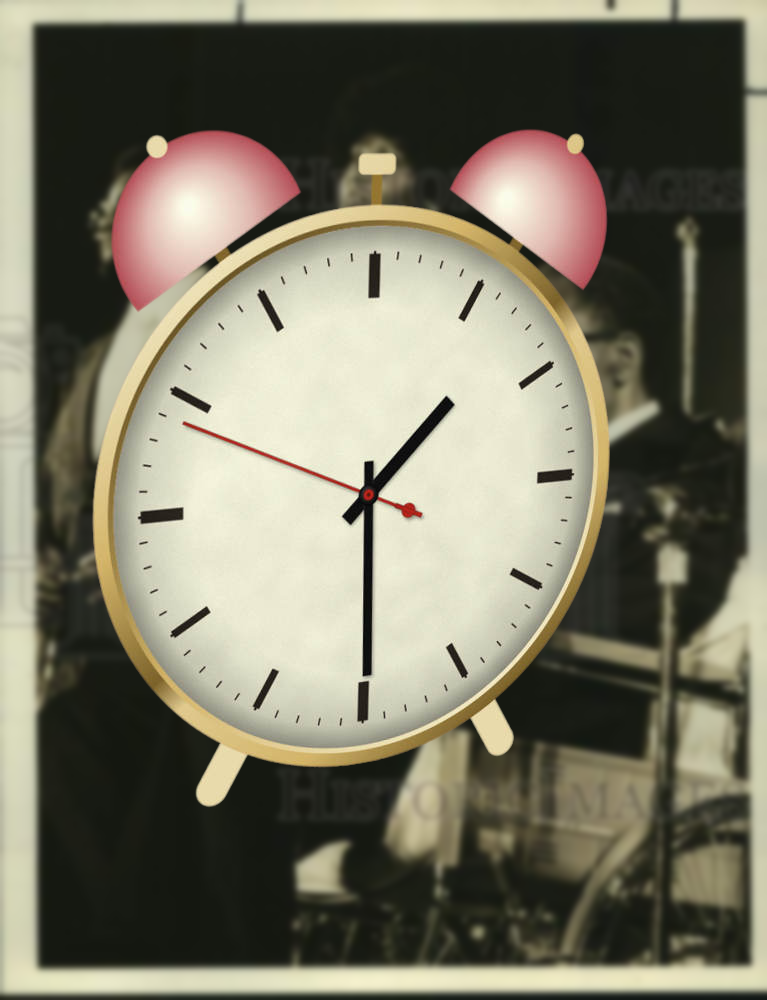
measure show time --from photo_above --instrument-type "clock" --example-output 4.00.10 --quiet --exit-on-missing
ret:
1.29.49
